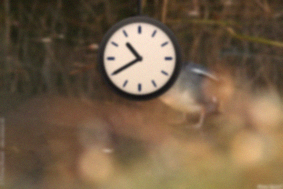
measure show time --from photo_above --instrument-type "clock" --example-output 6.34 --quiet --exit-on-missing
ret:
10.40
